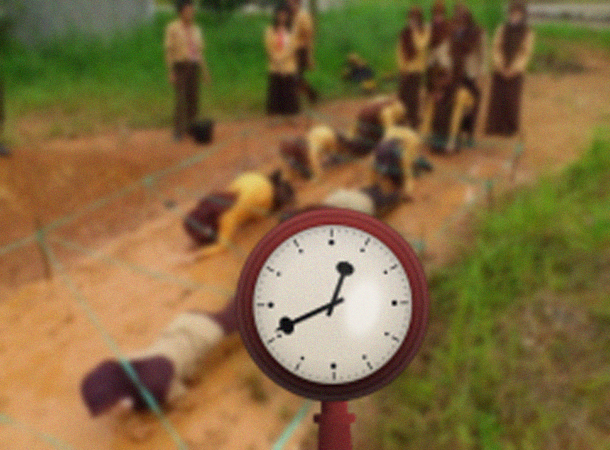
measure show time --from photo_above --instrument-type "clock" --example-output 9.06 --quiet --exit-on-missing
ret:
12.41
